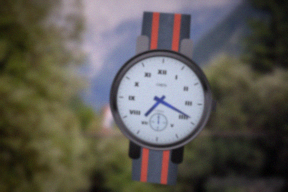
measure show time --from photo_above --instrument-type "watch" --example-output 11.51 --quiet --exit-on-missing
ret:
7.19
